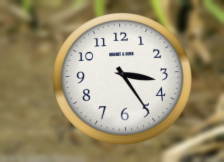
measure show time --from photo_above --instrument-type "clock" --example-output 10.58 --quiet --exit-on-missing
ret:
3.25
